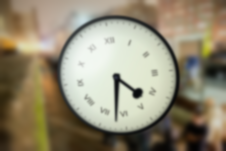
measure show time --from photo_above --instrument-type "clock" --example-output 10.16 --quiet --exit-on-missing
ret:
4.32
